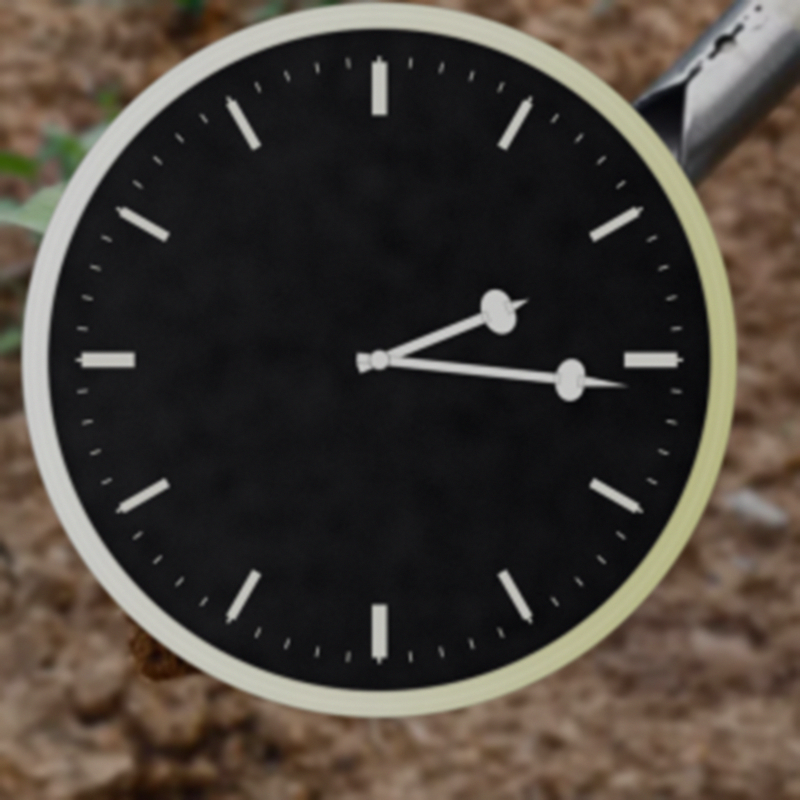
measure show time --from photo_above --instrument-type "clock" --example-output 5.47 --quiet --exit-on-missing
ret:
2.16
